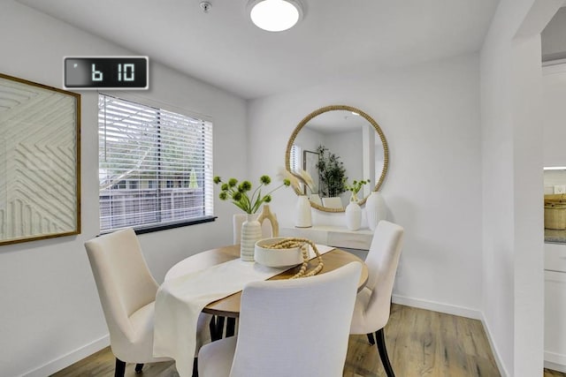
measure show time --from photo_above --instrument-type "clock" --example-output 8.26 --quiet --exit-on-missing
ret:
6.10
